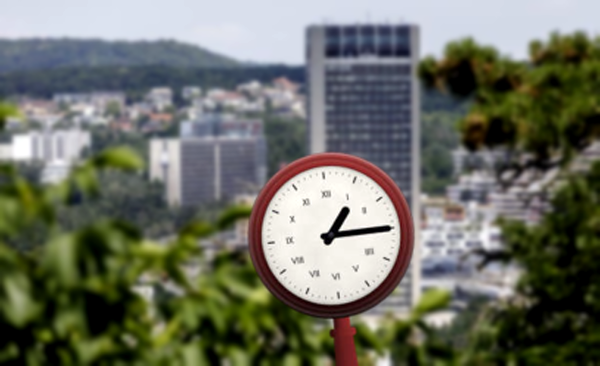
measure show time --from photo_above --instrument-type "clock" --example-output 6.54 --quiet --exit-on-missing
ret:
1.15
